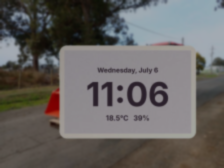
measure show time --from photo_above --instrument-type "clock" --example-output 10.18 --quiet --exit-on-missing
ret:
11.06
